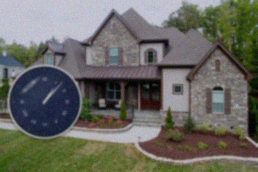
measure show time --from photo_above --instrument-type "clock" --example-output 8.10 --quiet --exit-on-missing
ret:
1.07
